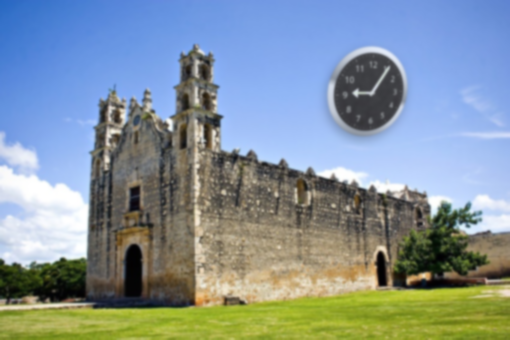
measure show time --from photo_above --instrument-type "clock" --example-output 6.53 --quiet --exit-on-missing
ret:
9.06
